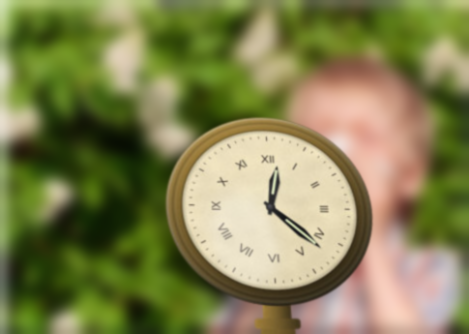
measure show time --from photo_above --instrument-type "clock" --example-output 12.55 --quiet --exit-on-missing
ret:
12.22
